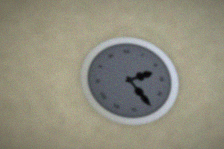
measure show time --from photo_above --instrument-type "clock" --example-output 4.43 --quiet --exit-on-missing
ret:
2.25
